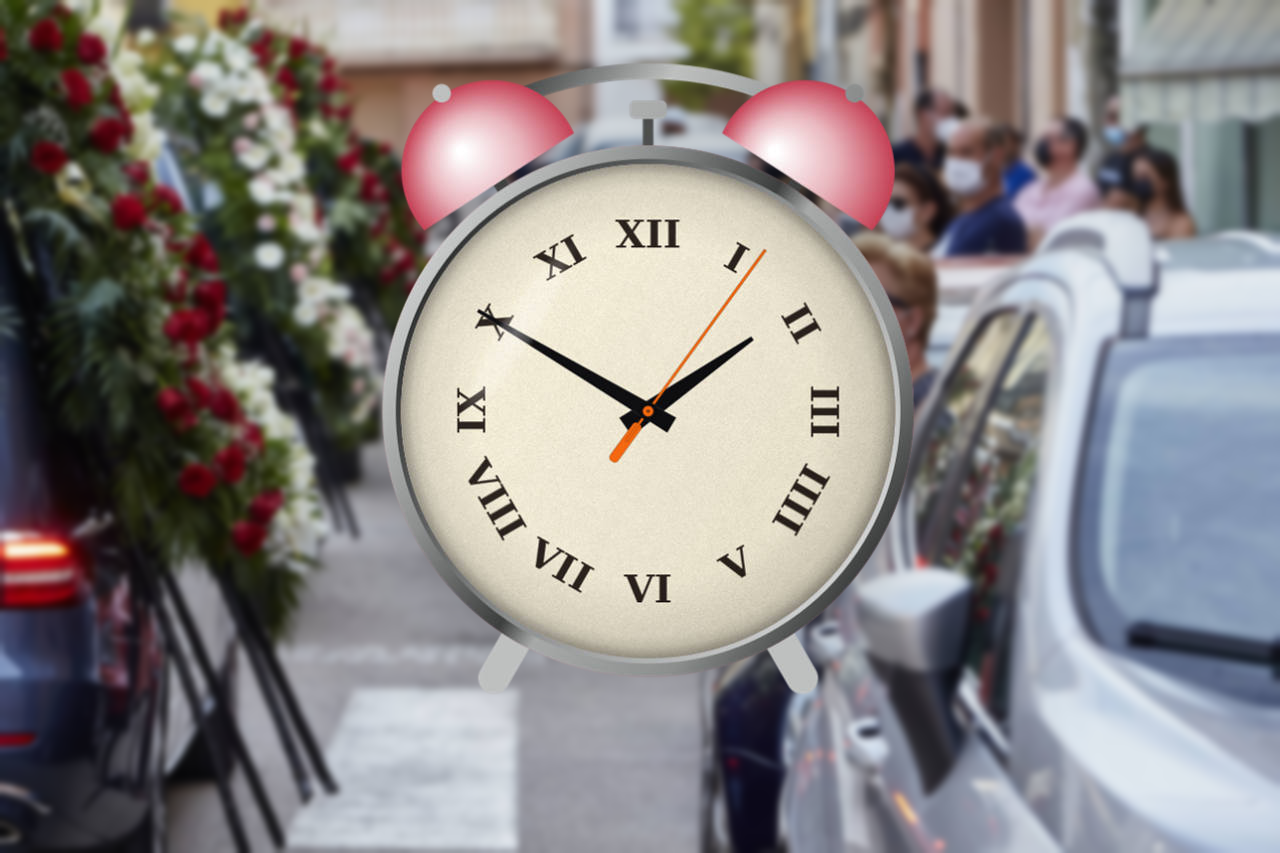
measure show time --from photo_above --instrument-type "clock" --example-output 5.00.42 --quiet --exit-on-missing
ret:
1.50.06
